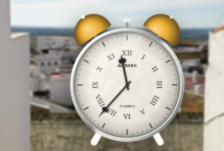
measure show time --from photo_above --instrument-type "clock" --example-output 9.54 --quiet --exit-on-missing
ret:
11.37
